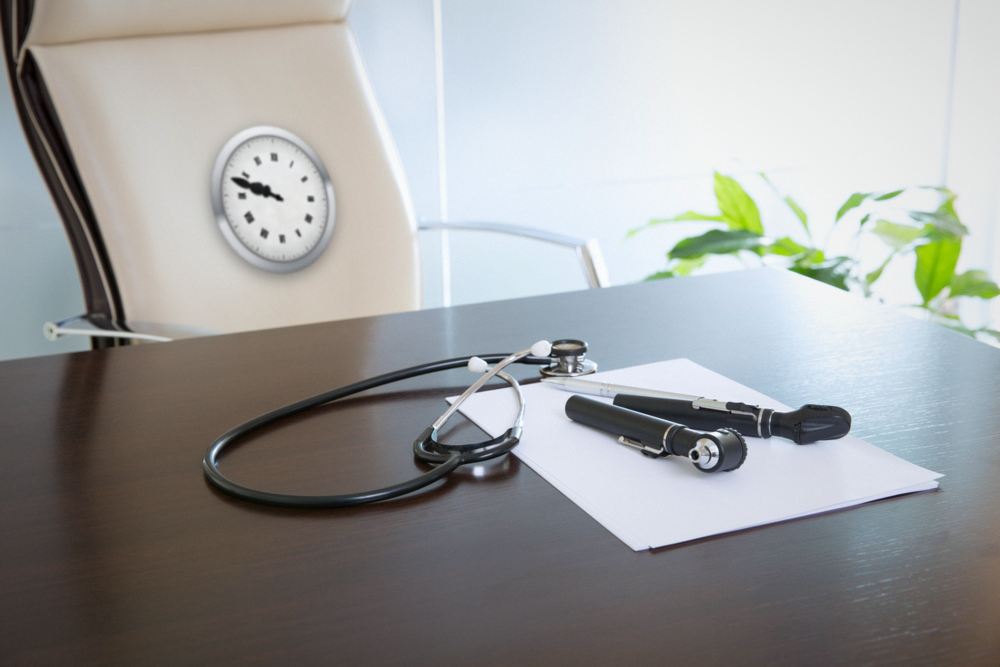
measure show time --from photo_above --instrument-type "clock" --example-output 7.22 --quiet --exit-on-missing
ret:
9.48
